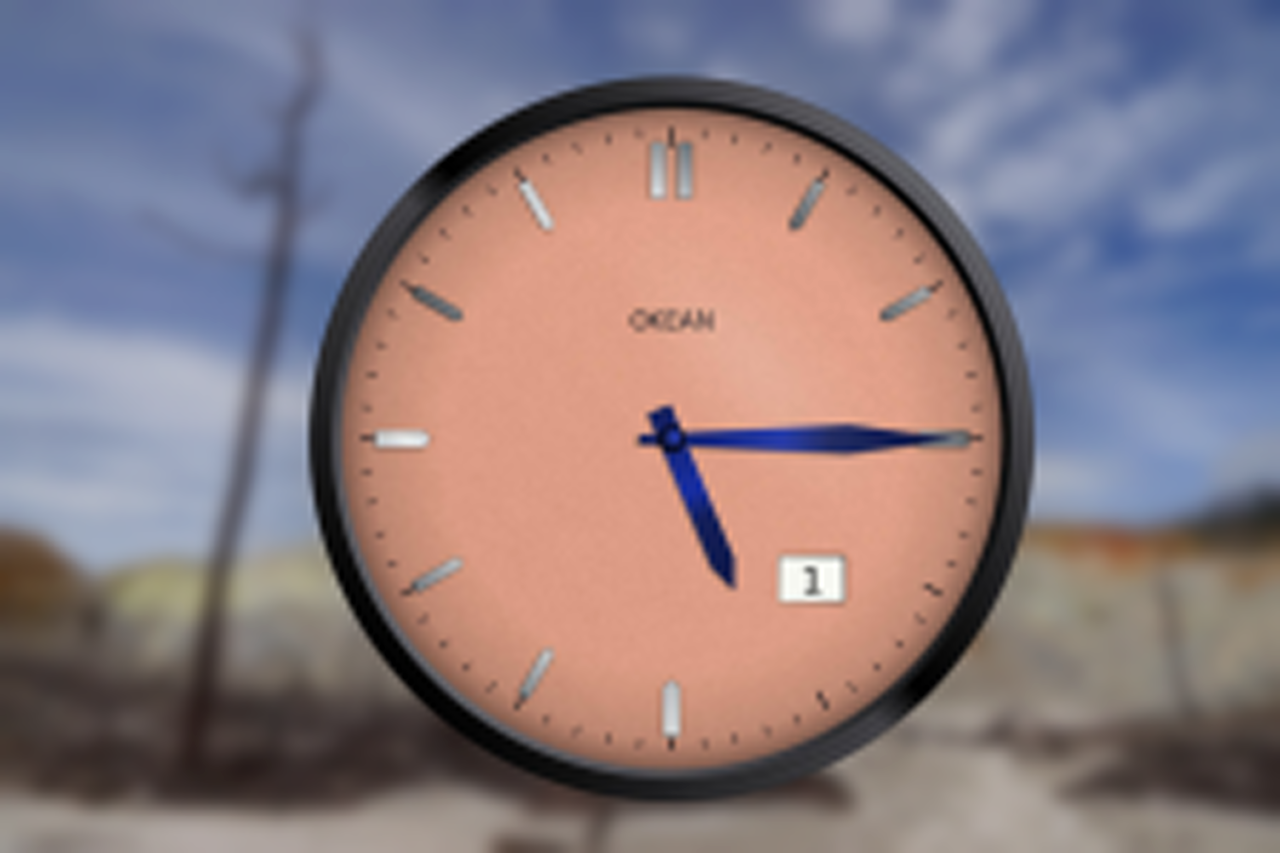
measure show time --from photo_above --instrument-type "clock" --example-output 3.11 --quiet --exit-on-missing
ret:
5.15
